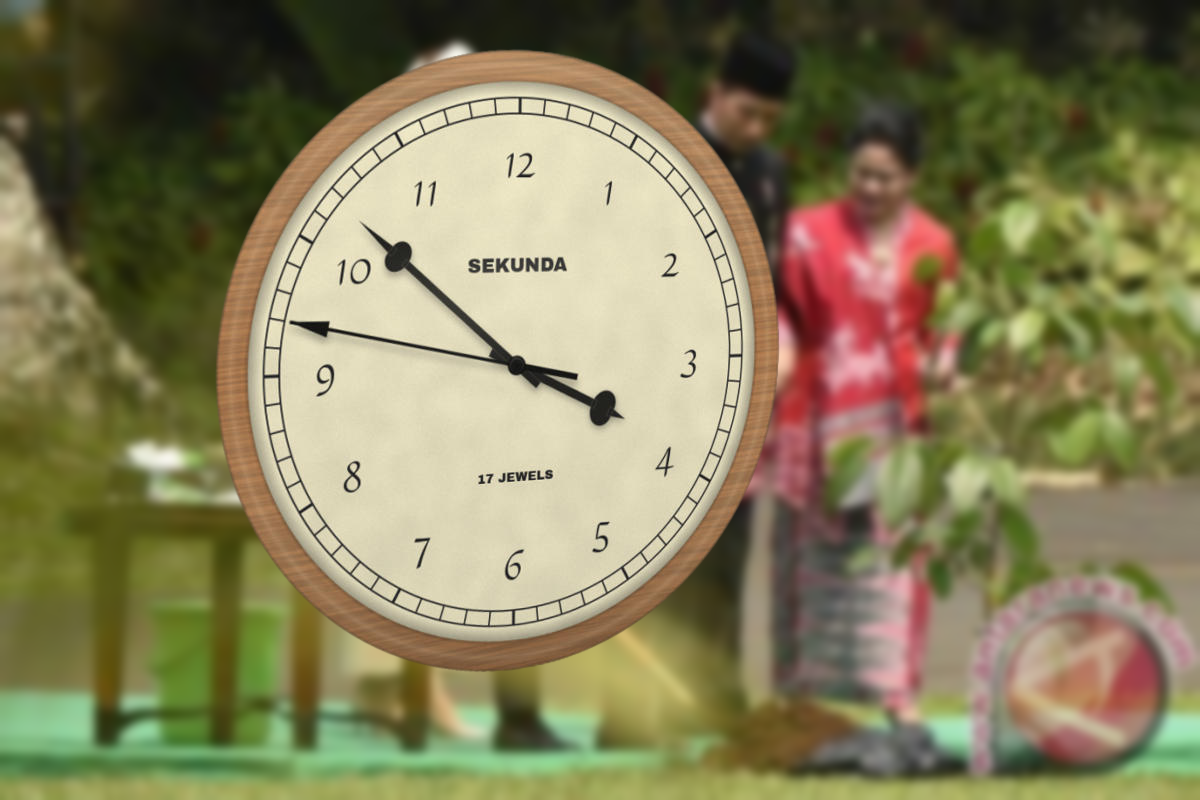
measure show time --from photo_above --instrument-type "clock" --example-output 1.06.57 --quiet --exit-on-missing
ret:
3.51.47
